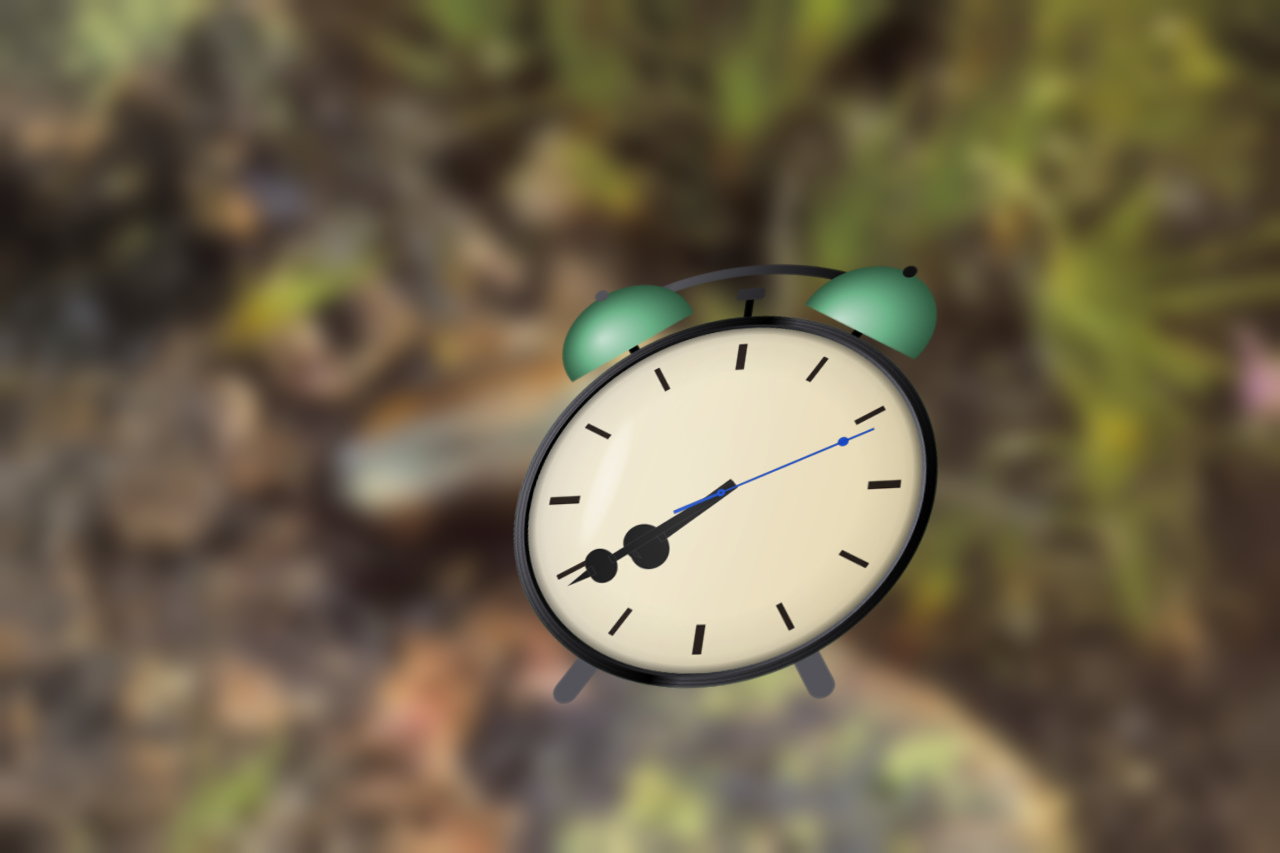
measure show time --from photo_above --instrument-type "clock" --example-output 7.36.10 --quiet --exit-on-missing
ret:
7.39.11
